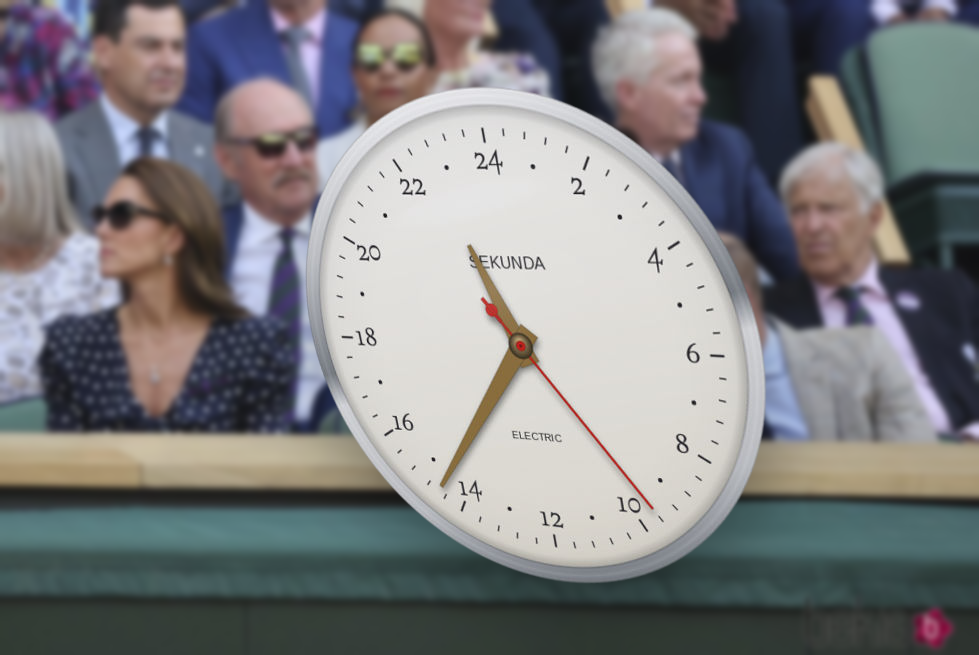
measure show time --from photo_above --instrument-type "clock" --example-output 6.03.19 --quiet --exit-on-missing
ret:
22.36.24
